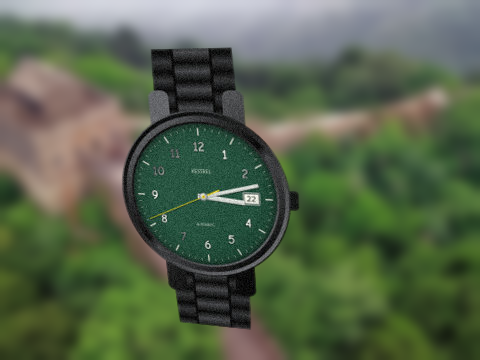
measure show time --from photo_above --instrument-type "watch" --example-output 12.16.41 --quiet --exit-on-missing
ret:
3.12.41
